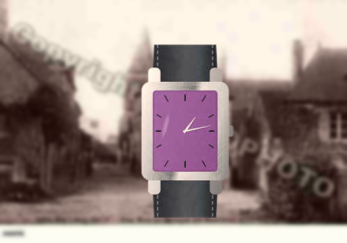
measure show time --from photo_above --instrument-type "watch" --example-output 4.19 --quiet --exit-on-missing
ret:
1.13
